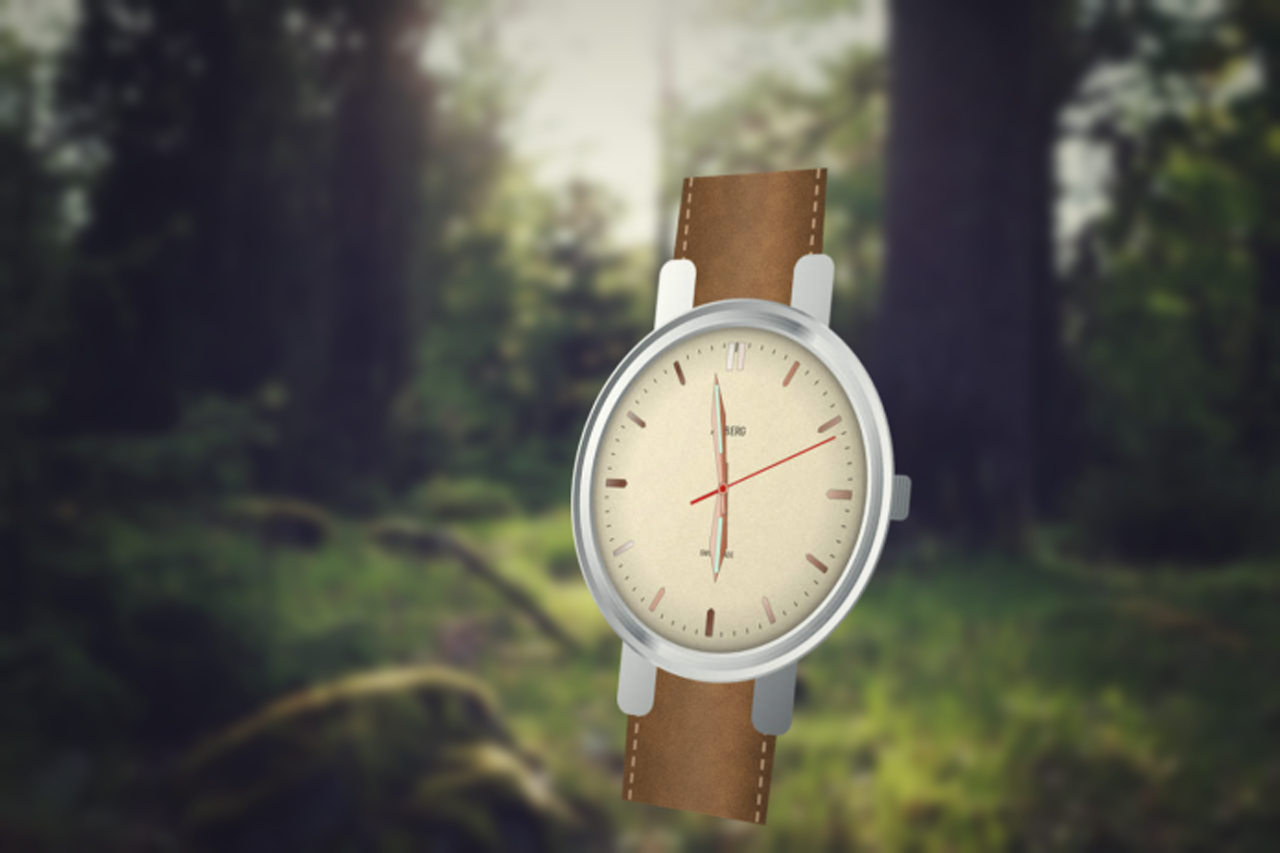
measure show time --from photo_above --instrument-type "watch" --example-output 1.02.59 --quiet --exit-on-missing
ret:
5.58.11
